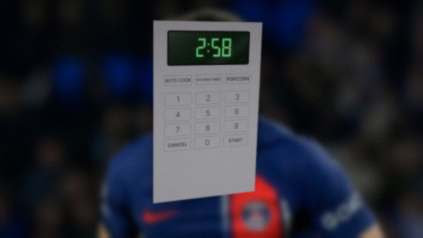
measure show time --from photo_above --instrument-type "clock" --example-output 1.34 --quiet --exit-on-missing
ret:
2.58
